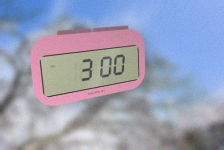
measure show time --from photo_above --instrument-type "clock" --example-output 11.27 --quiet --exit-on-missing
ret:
3.00
